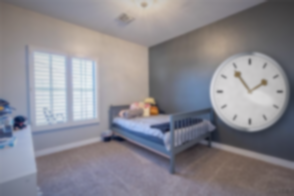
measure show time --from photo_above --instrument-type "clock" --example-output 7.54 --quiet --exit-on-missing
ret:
1.54
